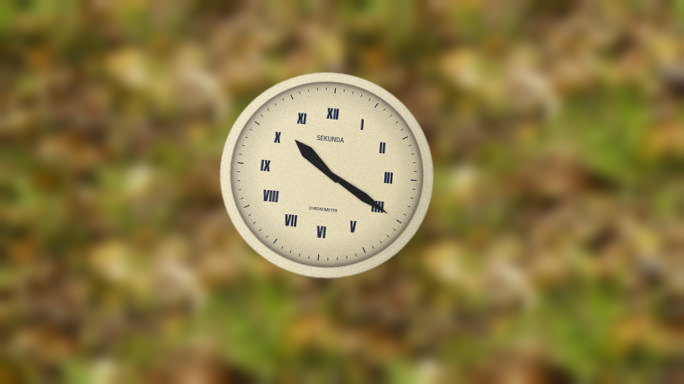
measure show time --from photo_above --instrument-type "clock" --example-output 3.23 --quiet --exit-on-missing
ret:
10.20
